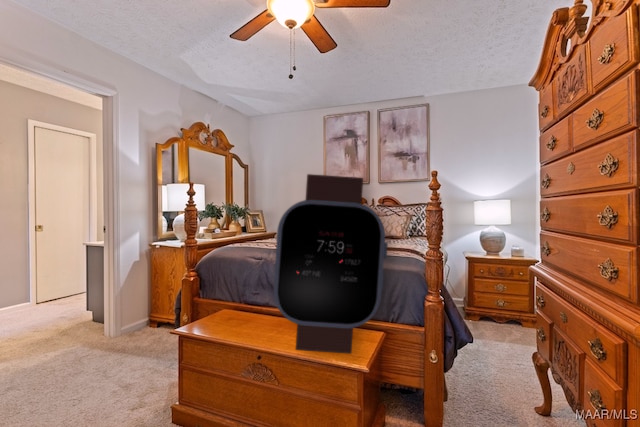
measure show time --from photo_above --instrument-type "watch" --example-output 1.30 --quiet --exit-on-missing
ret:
7.59
